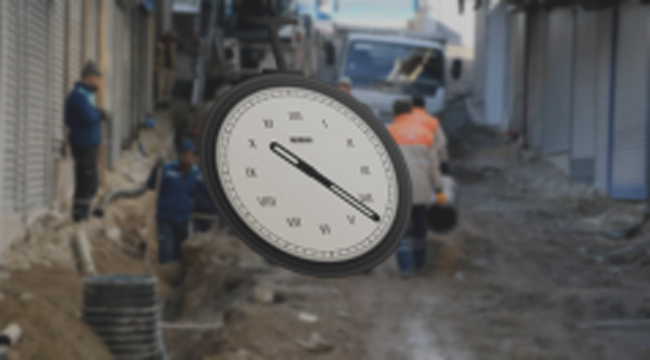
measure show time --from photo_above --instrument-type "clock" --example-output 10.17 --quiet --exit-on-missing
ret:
10.22
